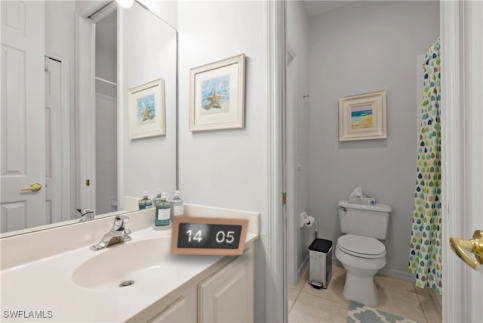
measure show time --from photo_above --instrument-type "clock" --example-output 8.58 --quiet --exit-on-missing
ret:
14.05
